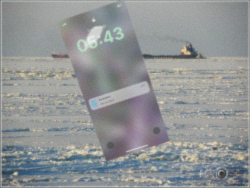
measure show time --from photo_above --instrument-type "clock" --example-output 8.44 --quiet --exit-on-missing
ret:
5.43
